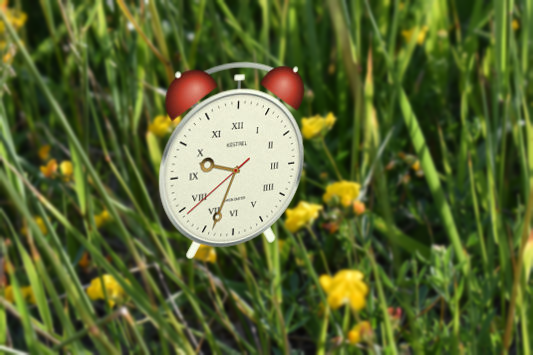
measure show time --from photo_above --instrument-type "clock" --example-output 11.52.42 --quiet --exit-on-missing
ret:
9.33.39
